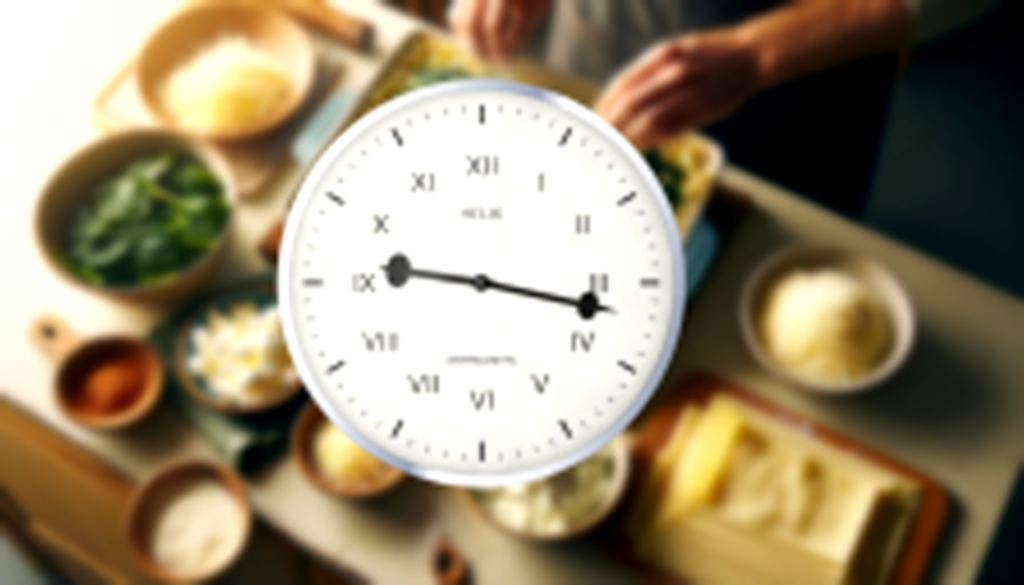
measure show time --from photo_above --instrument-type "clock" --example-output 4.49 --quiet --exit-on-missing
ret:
9.17
